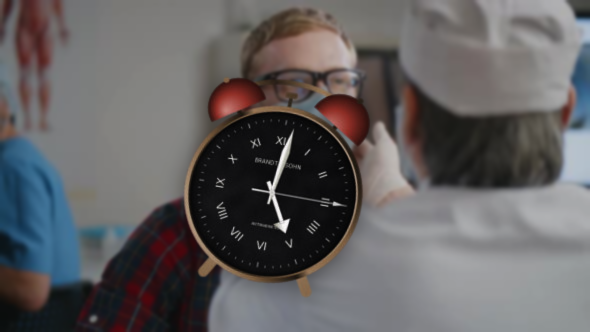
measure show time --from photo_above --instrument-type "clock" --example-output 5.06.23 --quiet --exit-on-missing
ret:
5.01.15
